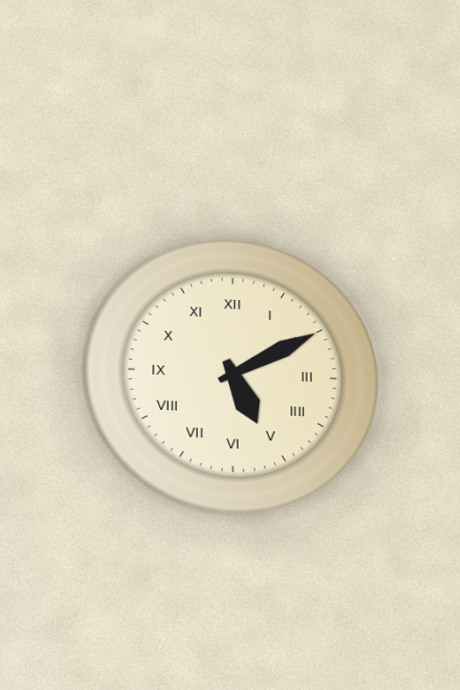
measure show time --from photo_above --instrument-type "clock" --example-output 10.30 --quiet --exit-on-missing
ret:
5.10
